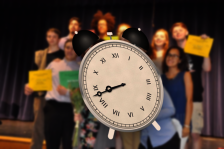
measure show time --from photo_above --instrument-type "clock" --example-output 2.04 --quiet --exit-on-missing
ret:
8.43
